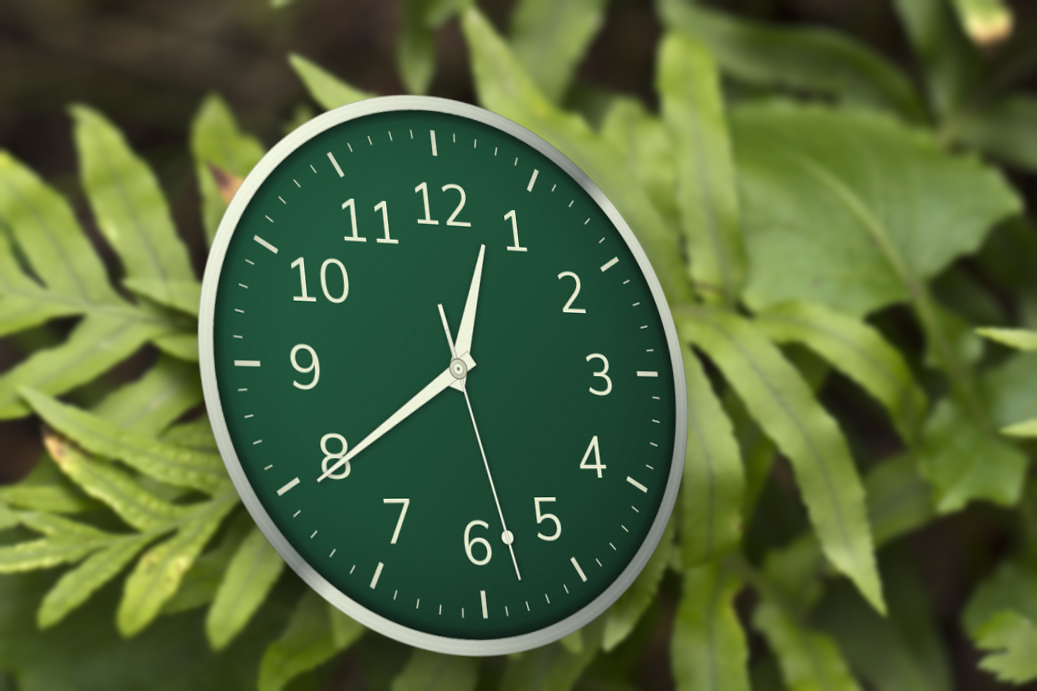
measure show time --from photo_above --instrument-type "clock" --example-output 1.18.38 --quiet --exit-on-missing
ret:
12.39.28
